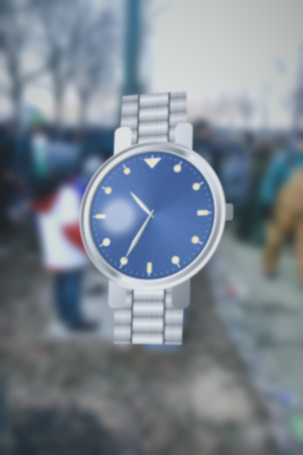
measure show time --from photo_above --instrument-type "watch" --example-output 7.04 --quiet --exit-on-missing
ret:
10.35
